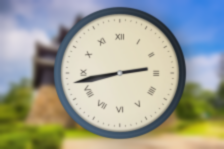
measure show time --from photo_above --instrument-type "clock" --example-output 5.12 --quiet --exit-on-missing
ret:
2.43
